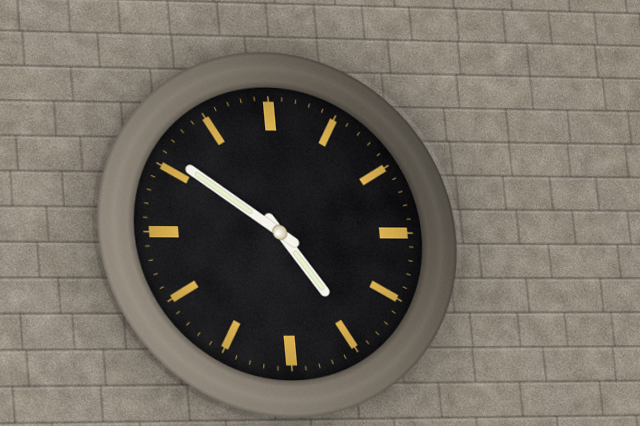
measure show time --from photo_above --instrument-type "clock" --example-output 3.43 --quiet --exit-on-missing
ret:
4.51
